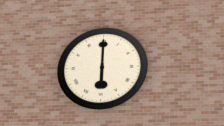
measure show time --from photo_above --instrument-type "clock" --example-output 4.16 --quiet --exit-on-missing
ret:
6.00
